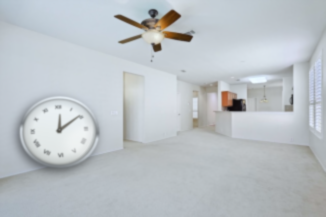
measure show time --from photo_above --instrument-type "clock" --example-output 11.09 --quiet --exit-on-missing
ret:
12.09
